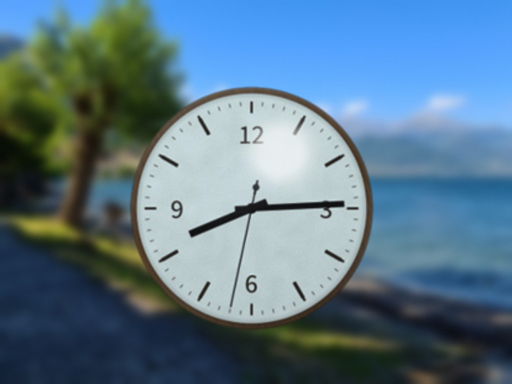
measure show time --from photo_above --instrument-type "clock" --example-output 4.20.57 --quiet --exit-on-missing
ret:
8.14.32
